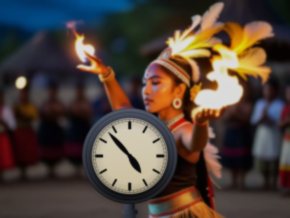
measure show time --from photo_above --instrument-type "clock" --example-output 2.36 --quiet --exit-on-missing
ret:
4.53
